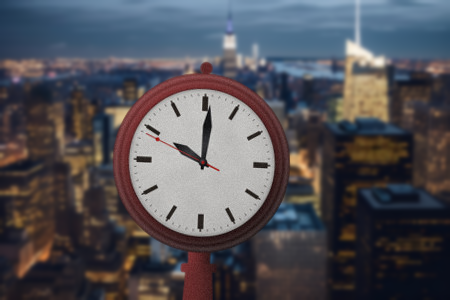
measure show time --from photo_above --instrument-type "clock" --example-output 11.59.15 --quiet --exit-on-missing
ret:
10.00.49
